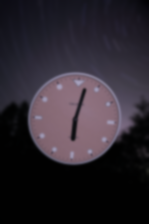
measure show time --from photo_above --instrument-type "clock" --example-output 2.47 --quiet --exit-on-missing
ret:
6.02
